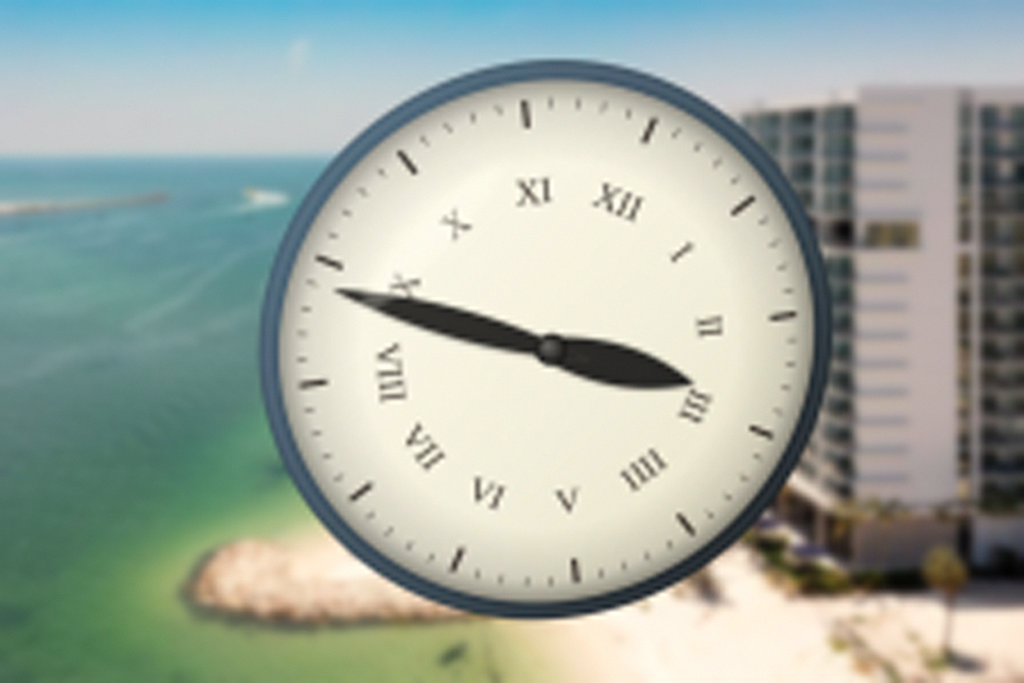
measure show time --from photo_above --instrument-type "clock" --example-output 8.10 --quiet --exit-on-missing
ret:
2.44
